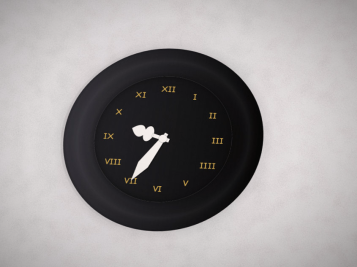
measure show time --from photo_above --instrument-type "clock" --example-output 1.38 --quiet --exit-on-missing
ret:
9.35
